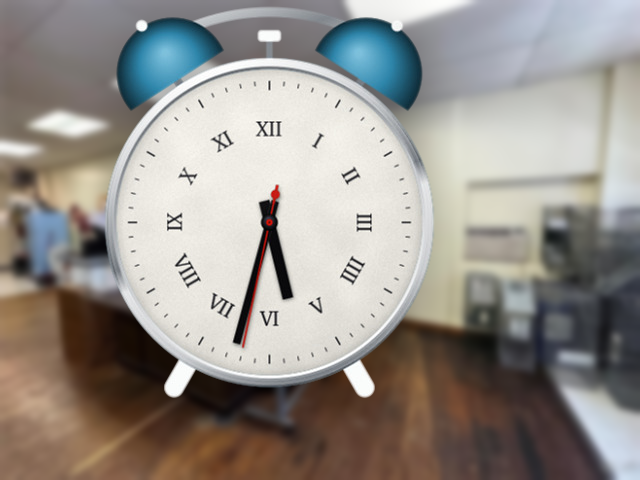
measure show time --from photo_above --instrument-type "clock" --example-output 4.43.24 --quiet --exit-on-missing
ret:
5.32.32
